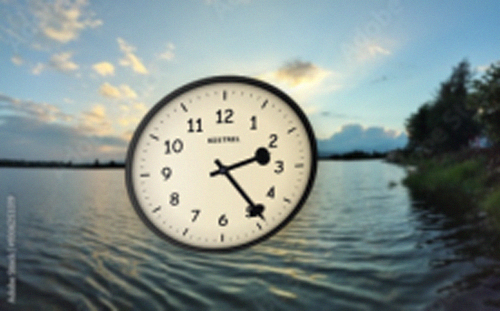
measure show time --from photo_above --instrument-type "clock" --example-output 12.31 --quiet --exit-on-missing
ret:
2.24
